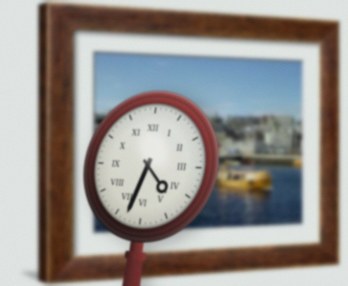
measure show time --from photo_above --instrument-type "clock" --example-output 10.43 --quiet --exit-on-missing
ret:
4.33
